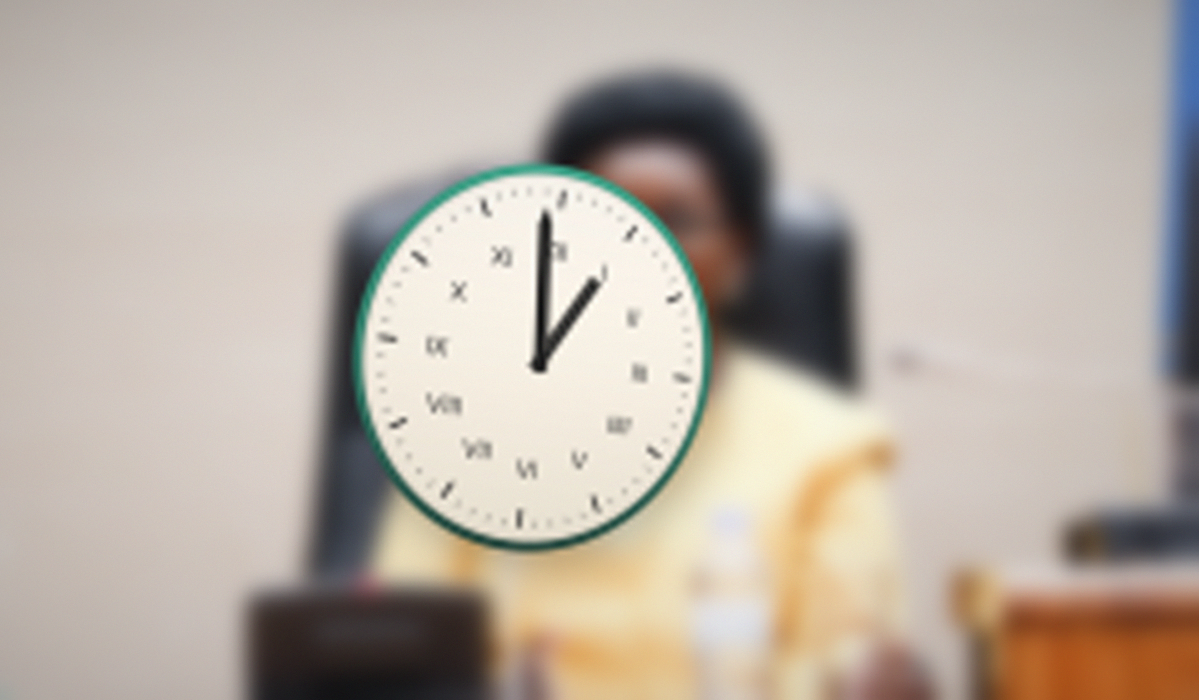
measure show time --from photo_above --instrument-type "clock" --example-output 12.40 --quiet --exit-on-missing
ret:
12.59
